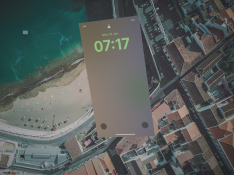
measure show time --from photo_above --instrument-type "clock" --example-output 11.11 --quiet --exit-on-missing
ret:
7.17
